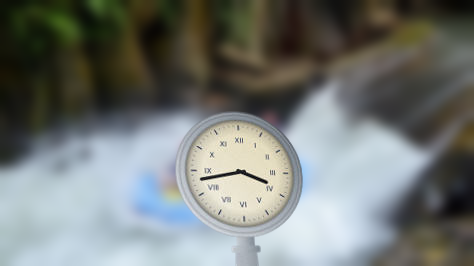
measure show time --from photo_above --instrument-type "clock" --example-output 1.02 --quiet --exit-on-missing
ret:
3.43
